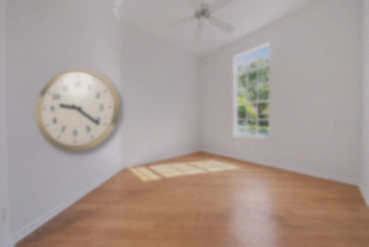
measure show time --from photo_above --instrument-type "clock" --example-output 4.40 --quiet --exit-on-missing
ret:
9.21
